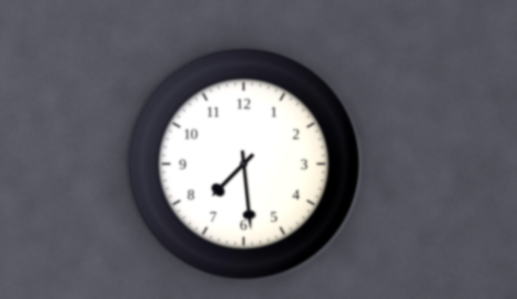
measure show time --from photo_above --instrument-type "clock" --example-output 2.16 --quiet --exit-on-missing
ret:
7.29
